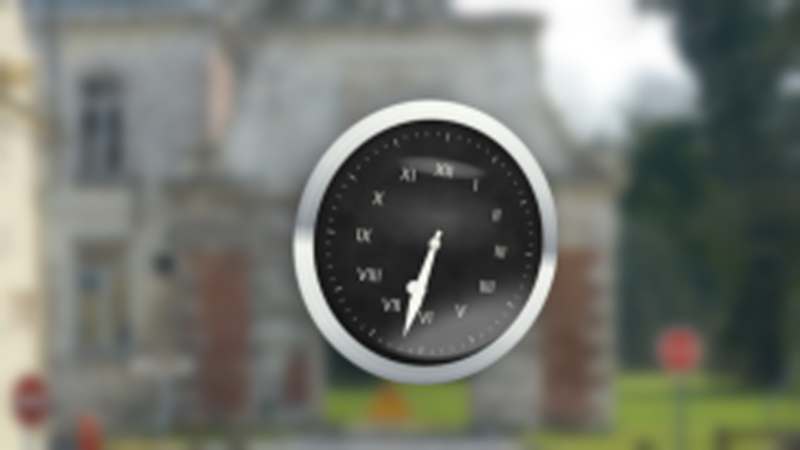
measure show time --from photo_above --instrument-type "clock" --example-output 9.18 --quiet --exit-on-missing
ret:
6.32
